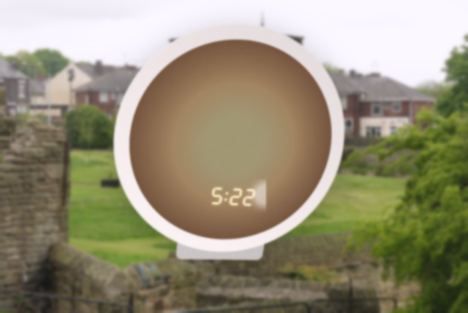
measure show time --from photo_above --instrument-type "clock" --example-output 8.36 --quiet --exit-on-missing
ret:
5.22
